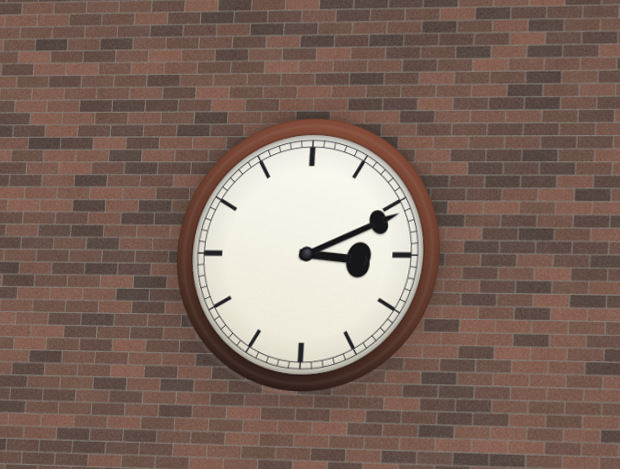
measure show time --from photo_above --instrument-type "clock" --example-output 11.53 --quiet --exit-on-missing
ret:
3.11
